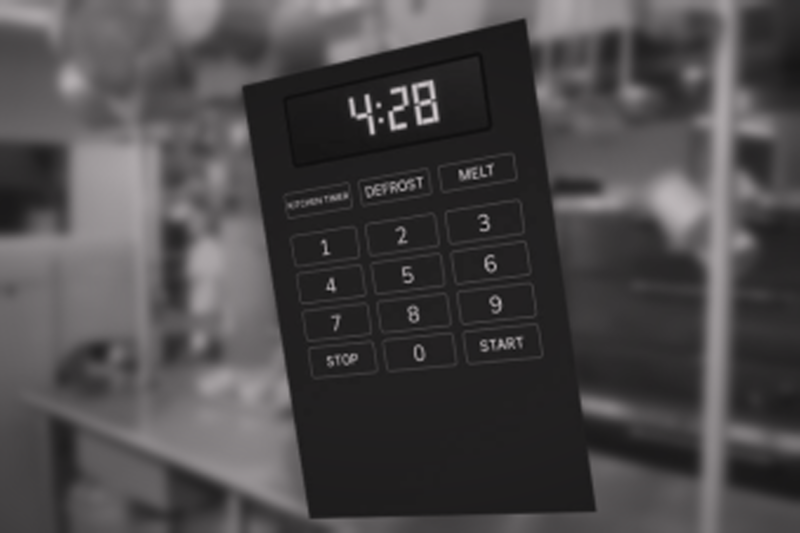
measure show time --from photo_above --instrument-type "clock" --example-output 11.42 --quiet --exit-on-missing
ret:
4.28
